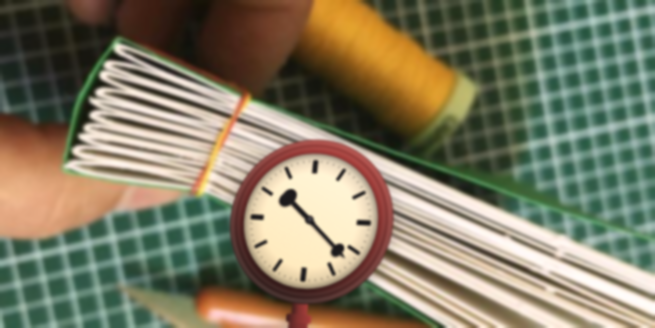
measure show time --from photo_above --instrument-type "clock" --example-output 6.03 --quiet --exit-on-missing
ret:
10.22
